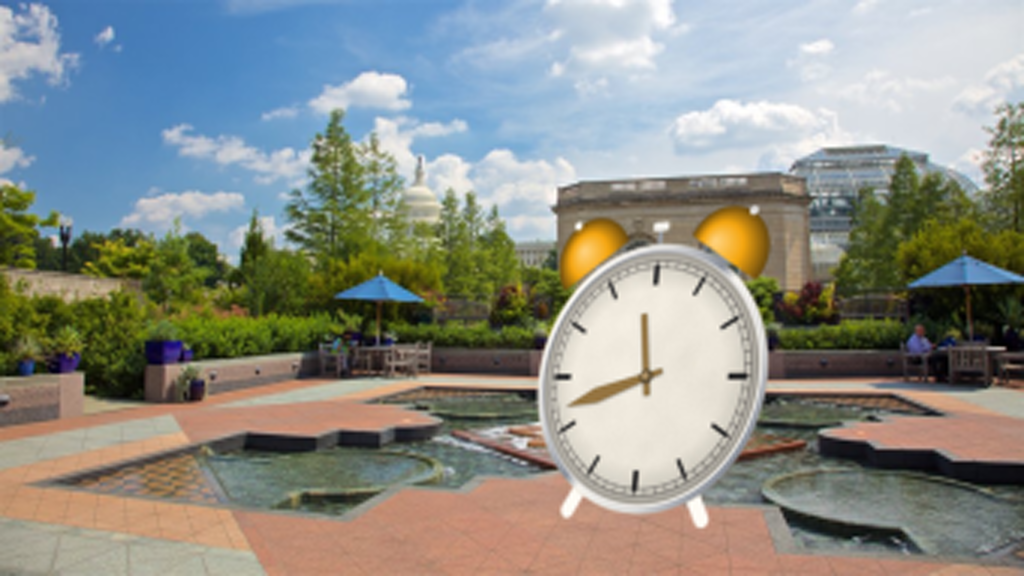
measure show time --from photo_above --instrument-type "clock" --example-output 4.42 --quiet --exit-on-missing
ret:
11.42
